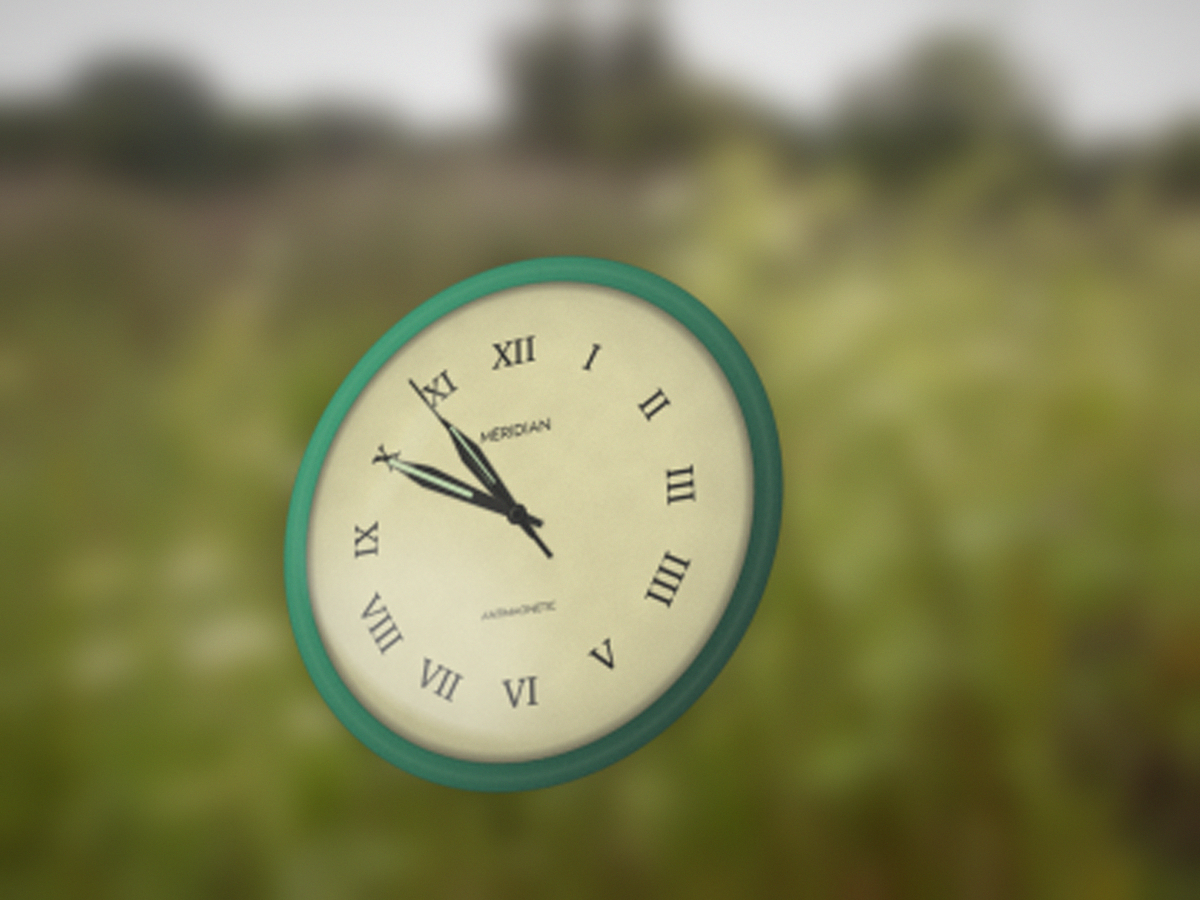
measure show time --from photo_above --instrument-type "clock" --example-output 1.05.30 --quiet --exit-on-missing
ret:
10.49.54
